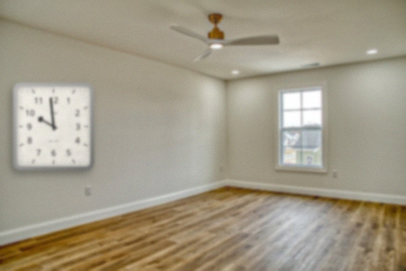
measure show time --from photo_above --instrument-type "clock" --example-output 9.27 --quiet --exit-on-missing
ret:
9.59
